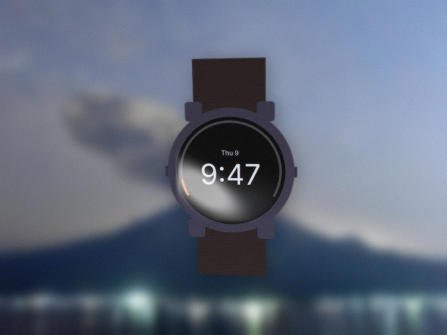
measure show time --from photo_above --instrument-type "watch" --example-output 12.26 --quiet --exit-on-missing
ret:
9.47
